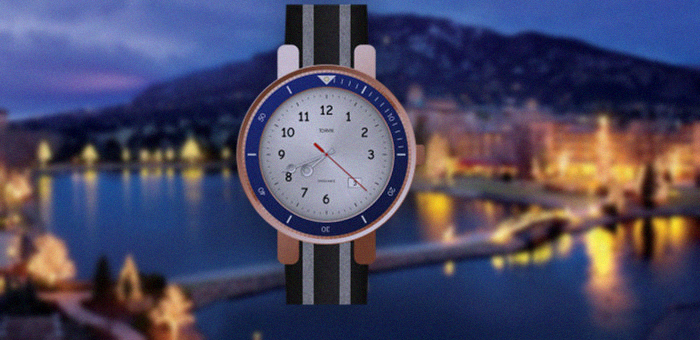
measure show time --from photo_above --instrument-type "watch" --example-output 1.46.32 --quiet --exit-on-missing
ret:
7.41.22
